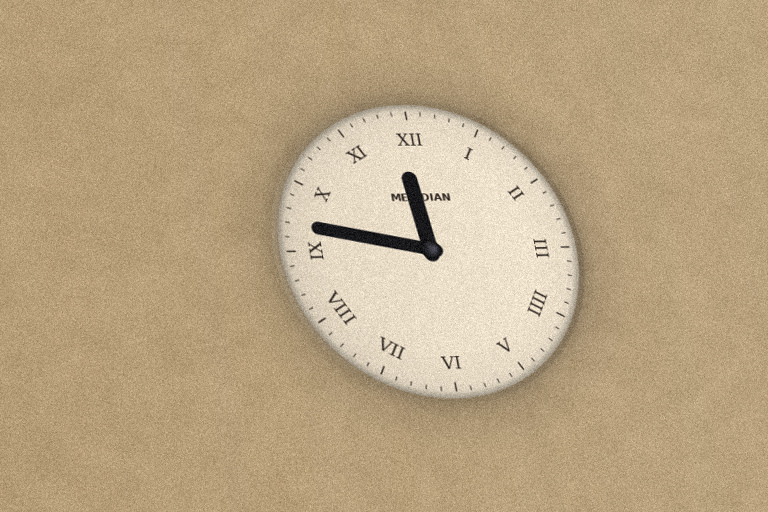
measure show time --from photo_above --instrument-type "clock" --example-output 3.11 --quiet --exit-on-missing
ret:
11.47
